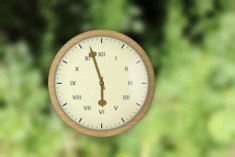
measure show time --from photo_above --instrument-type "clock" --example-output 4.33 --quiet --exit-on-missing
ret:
5.57
